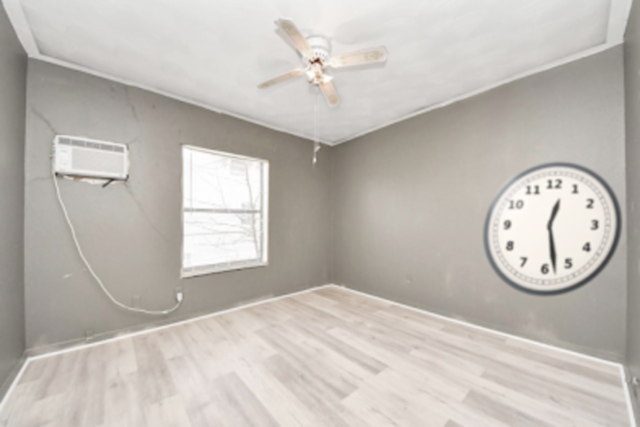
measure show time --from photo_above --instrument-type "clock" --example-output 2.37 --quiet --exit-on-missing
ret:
12.28
